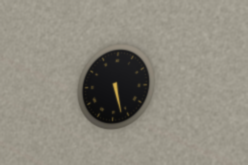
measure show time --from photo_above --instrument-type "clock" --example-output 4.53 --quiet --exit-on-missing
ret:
5.27
